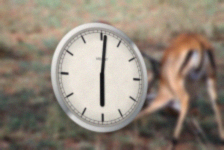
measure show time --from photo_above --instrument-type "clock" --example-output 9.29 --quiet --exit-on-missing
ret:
6.01
